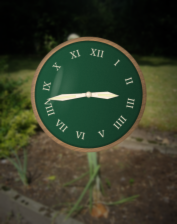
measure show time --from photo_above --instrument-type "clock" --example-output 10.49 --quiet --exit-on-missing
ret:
2.42
